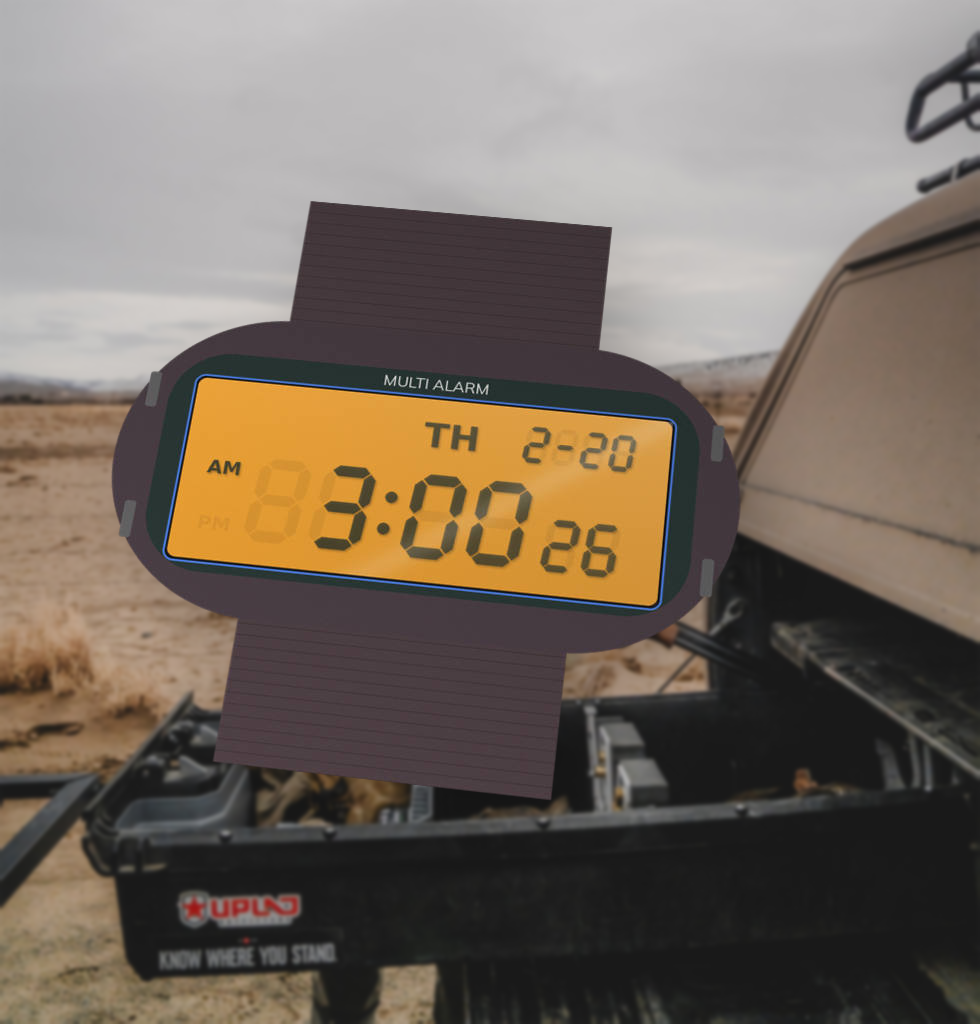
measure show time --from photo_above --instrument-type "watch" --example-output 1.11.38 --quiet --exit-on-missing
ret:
3.00.26
